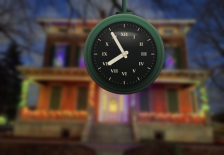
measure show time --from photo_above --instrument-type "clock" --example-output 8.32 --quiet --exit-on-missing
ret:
7.55
